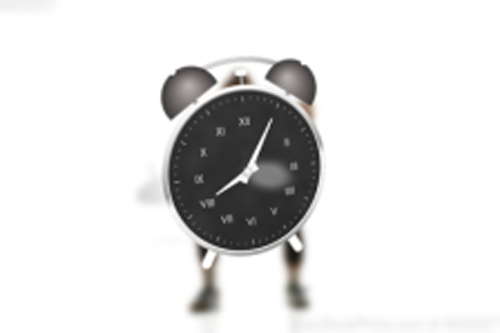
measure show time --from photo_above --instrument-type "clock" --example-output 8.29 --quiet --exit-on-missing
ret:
8.05
